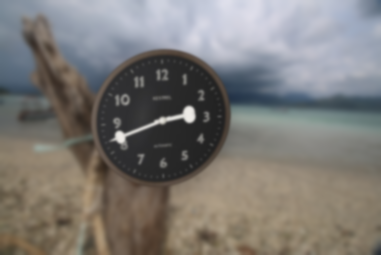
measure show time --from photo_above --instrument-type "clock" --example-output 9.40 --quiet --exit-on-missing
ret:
2.42
